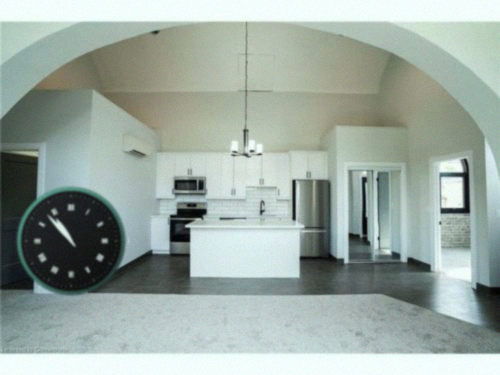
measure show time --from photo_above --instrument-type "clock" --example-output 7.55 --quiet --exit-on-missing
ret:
10.53
